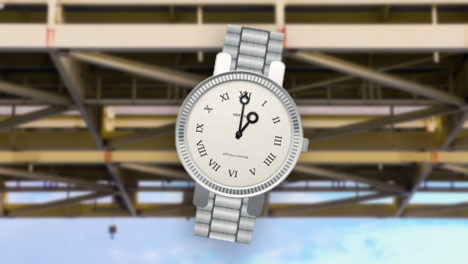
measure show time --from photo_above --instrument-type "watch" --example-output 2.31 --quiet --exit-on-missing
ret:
1.00
